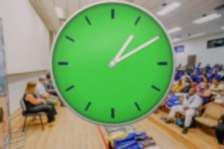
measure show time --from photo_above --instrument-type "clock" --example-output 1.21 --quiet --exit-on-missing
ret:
1.10
